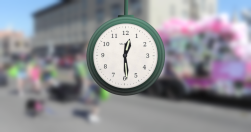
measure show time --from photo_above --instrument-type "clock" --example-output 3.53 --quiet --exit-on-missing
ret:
12.29
